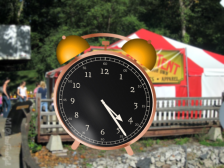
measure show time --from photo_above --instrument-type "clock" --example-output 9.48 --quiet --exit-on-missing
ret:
4.24
